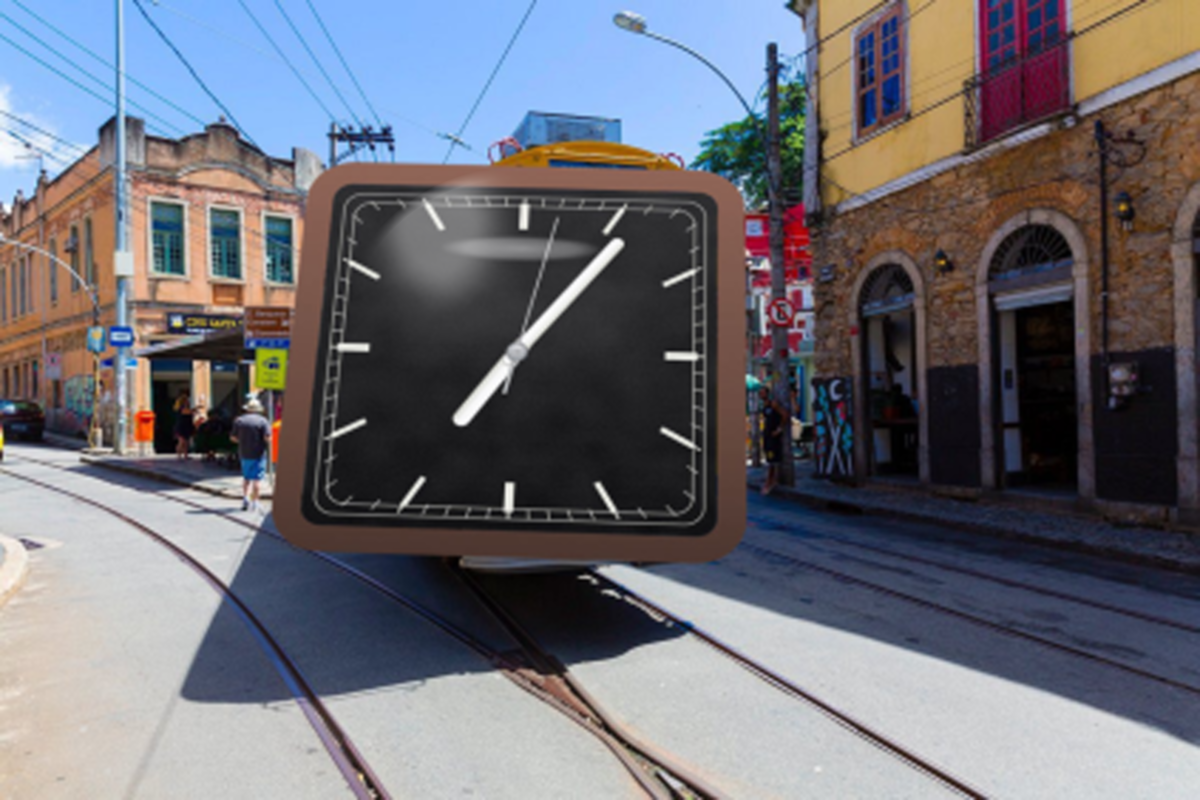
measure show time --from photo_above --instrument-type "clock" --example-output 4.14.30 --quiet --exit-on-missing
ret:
7.06.02
